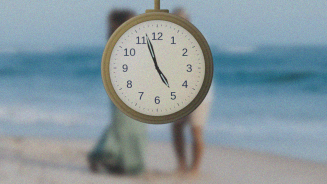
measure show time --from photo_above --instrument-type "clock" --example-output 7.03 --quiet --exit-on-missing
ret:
4.57
